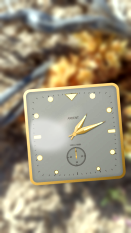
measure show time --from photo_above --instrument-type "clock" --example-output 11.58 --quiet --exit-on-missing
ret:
1.12
